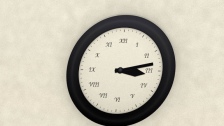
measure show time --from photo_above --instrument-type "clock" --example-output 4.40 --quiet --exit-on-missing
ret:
3.13
